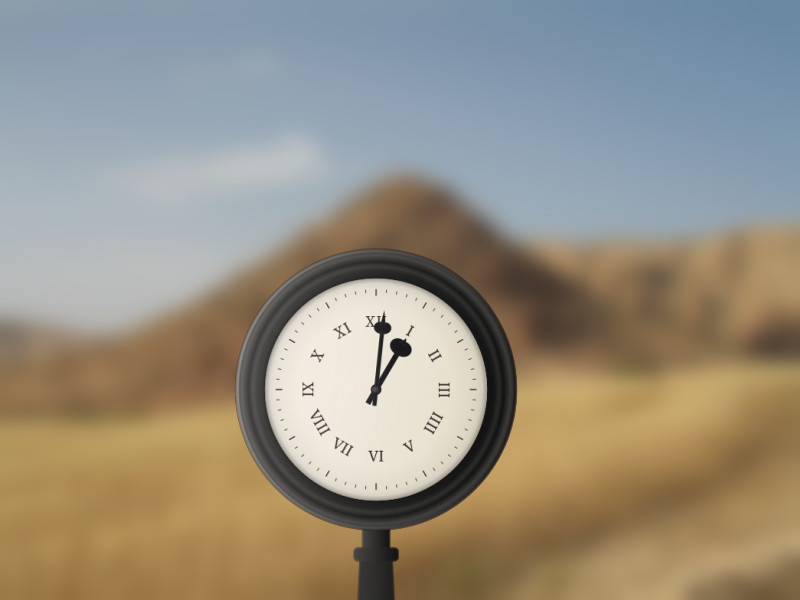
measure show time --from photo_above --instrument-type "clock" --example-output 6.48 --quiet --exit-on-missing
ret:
1.01
